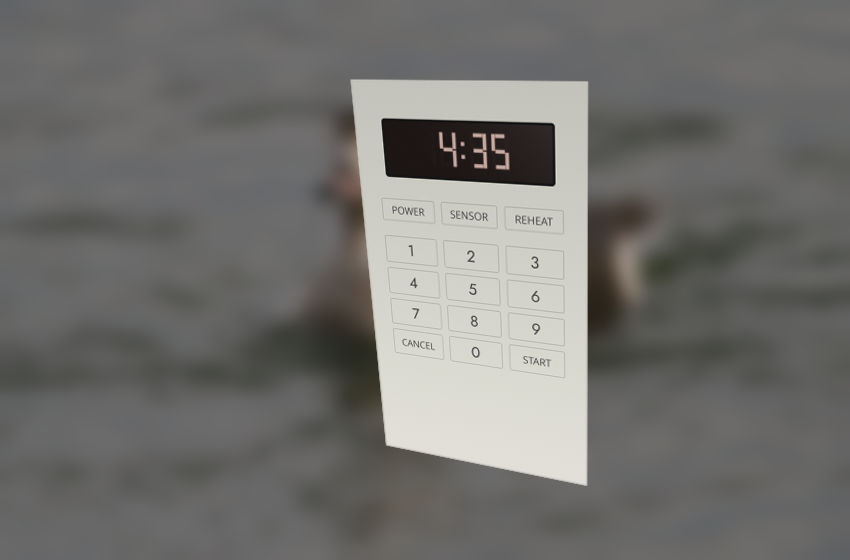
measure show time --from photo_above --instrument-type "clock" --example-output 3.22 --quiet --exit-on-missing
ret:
4.35
